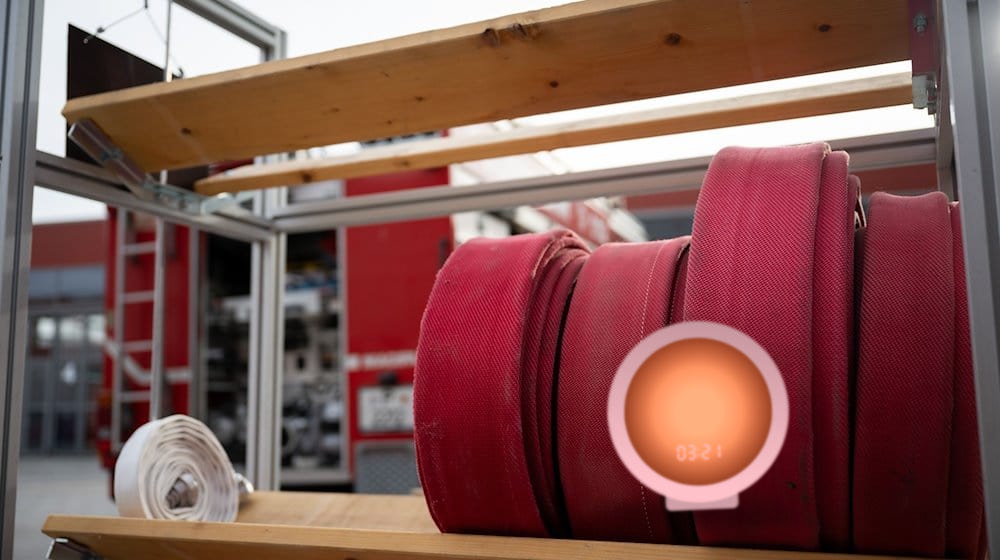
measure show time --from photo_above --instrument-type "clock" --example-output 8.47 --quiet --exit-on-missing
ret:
3.21
